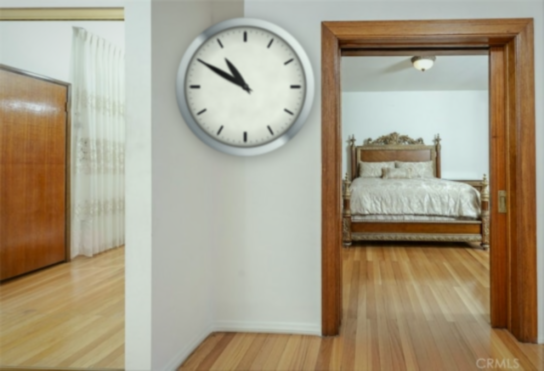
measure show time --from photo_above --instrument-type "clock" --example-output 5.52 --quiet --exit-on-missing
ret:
10.50
